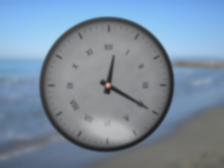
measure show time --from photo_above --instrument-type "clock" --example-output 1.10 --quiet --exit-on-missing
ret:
12.20
